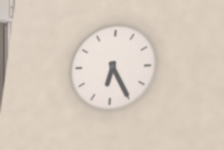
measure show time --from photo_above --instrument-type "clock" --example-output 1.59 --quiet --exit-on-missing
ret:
6.25
